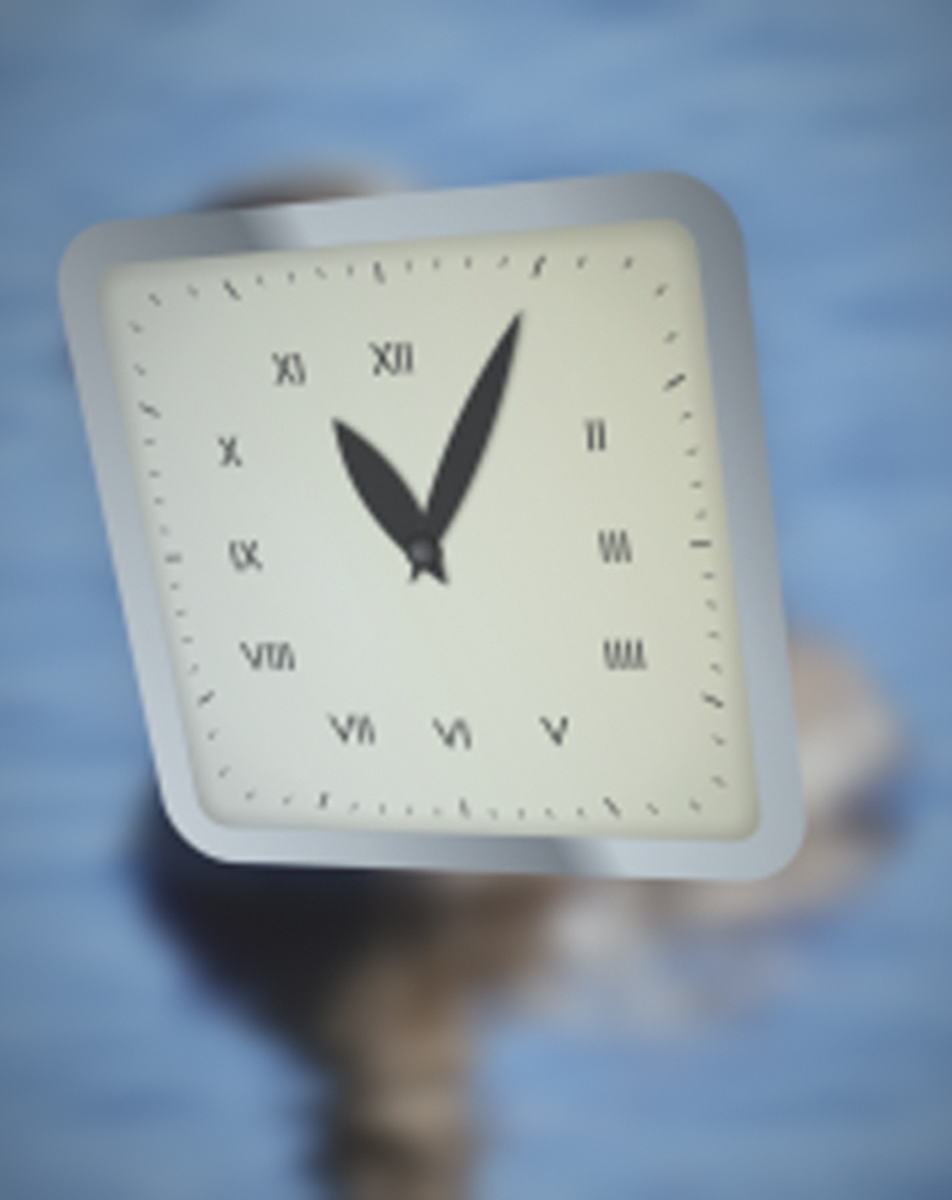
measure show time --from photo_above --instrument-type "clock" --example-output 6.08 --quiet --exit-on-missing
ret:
11.05
